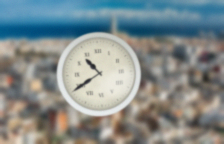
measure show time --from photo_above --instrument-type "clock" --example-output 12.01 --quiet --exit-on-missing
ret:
10.40
